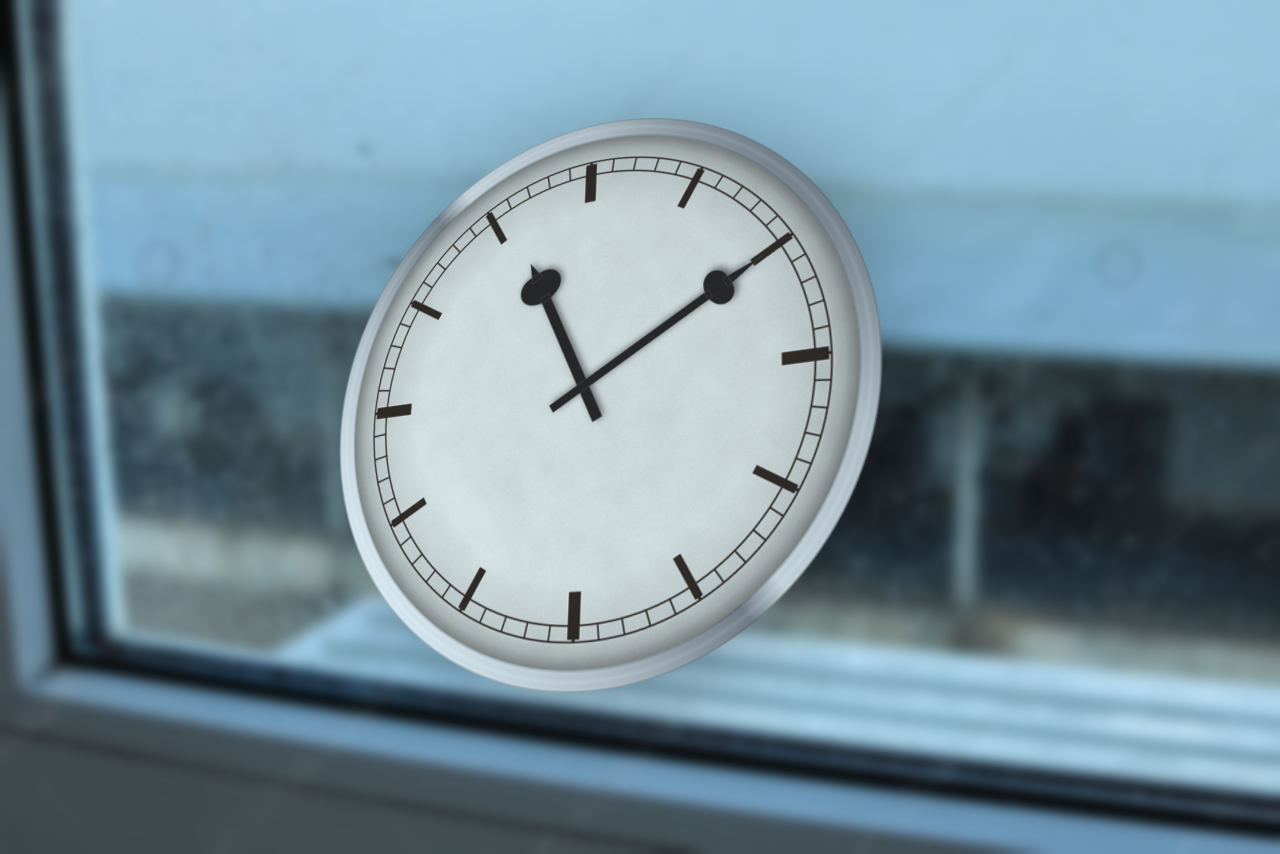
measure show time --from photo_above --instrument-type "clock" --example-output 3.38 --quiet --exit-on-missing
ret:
11.10
